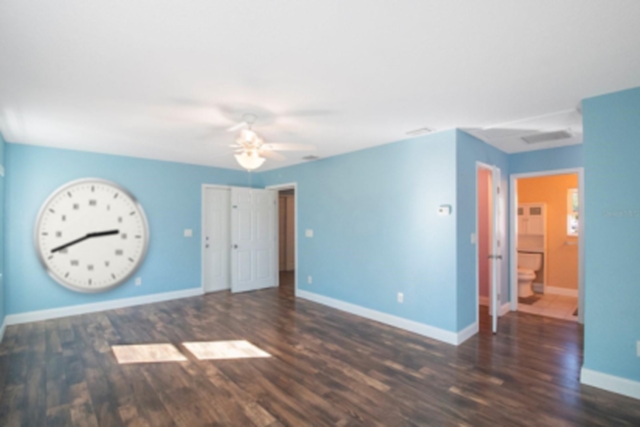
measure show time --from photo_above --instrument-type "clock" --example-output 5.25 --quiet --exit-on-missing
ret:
2.41
